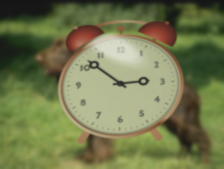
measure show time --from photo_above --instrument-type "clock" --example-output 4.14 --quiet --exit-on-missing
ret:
2.52
